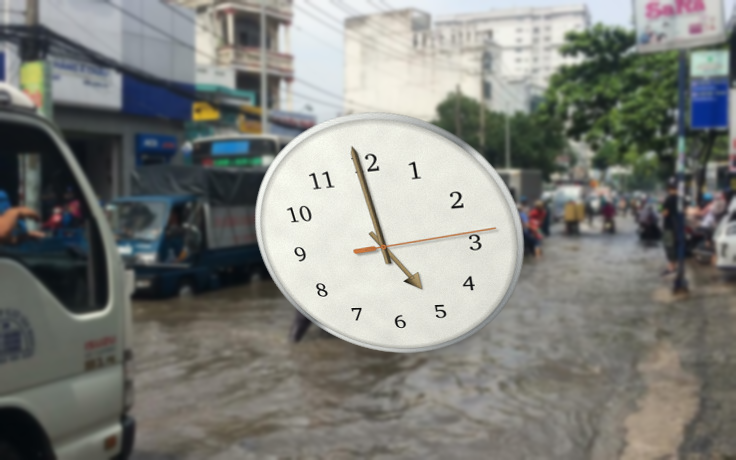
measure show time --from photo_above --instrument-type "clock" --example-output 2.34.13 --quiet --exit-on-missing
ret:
4.59.14
